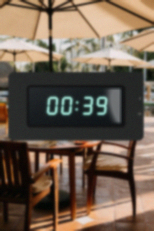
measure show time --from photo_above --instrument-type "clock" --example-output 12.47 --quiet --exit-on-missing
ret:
0.39
